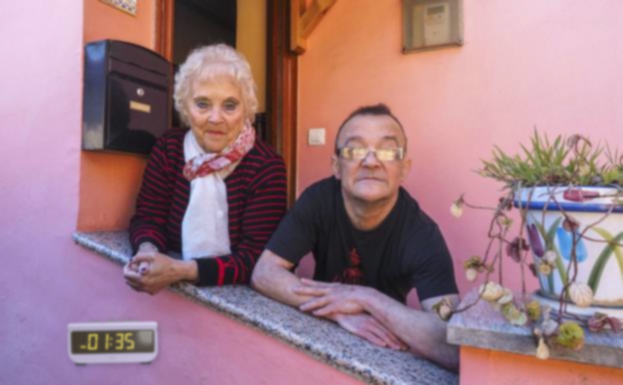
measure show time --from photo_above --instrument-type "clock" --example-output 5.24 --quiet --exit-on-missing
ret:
1.35
